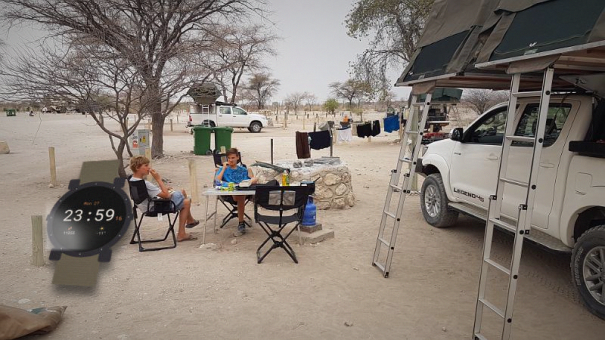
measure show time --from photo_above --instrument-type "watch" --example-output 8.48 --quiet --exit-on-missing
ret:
23.59
